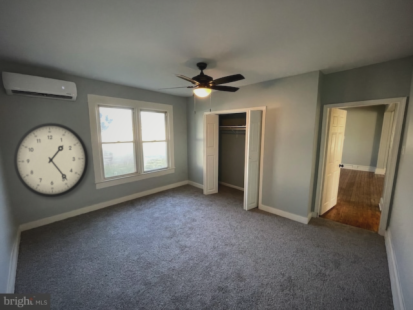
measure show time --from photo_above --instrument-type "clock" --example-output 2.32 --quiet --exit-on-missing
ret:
1.24
